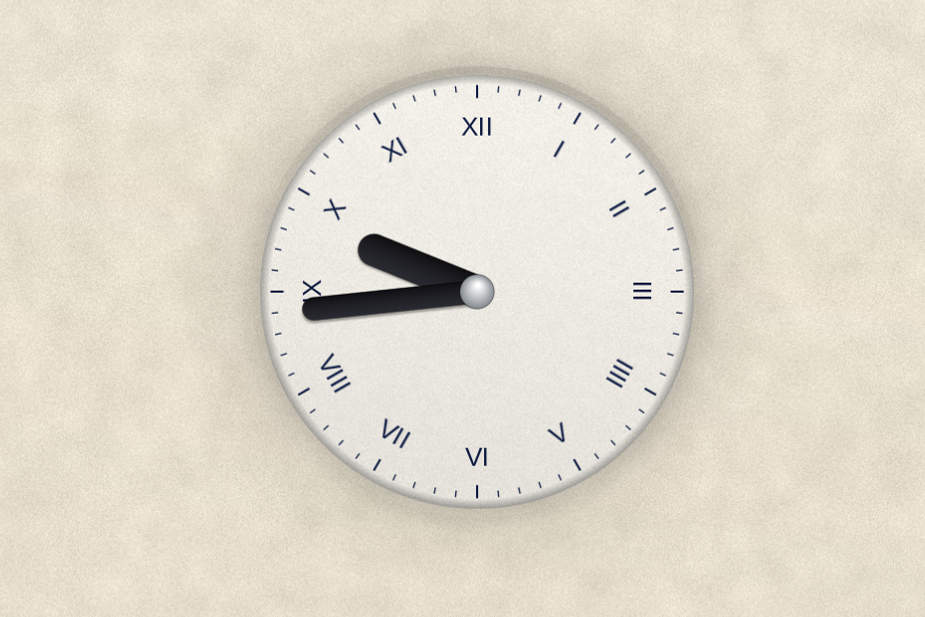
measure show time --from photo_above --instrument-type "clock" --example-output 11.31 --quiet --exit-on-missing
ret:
9.44
